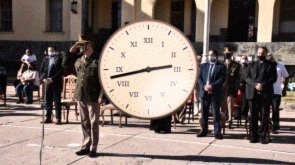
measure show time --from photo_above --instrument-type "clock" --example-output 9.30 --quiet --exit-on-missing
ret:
2.43
